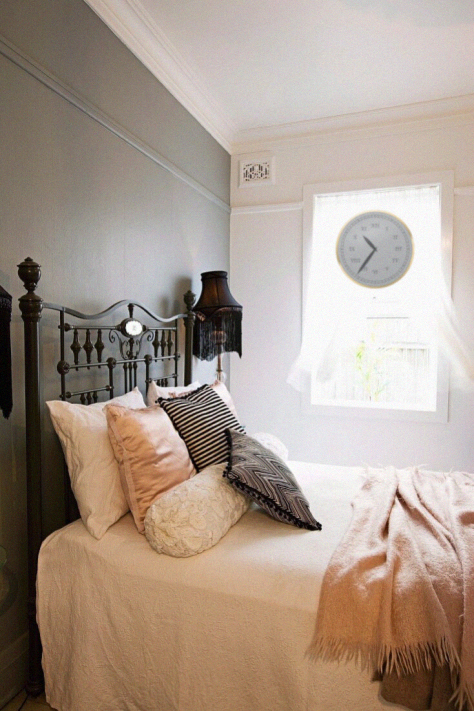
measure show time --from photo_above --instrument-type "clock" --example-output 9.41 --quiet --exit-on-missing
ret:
10.36
